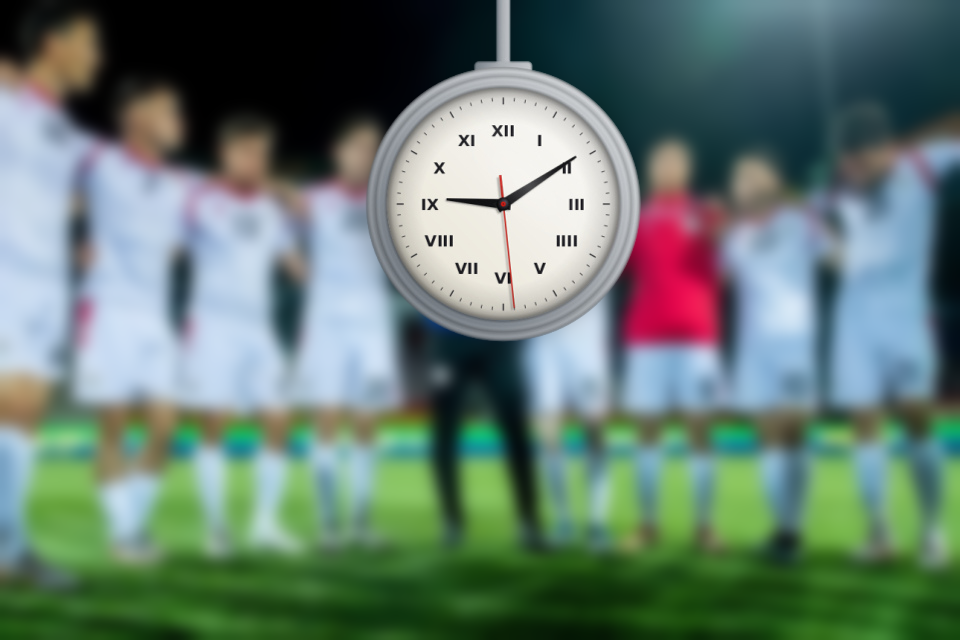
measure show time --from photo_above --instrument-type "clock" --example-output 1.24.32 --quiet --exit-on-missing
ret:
9.09.29
